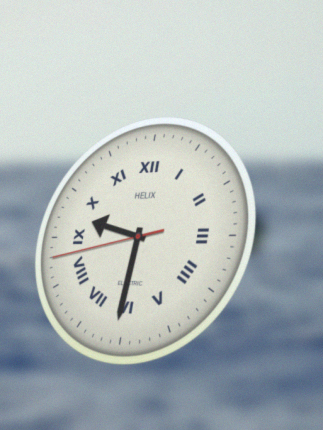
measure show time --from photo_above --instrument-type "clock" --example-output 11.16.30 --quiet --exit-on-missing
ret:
9.30.43
